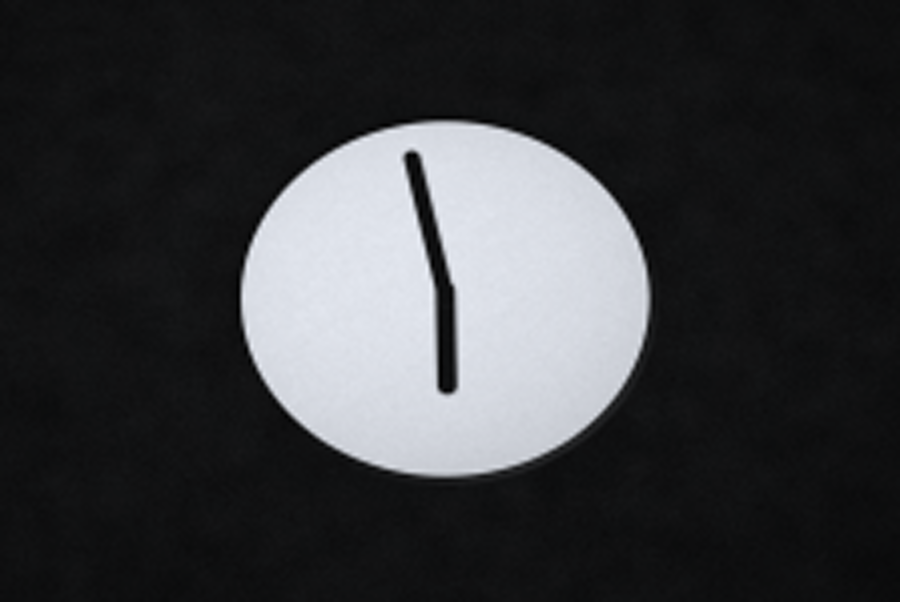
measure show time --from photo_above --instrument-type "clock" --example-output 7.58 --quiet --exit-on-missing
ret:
5.58
